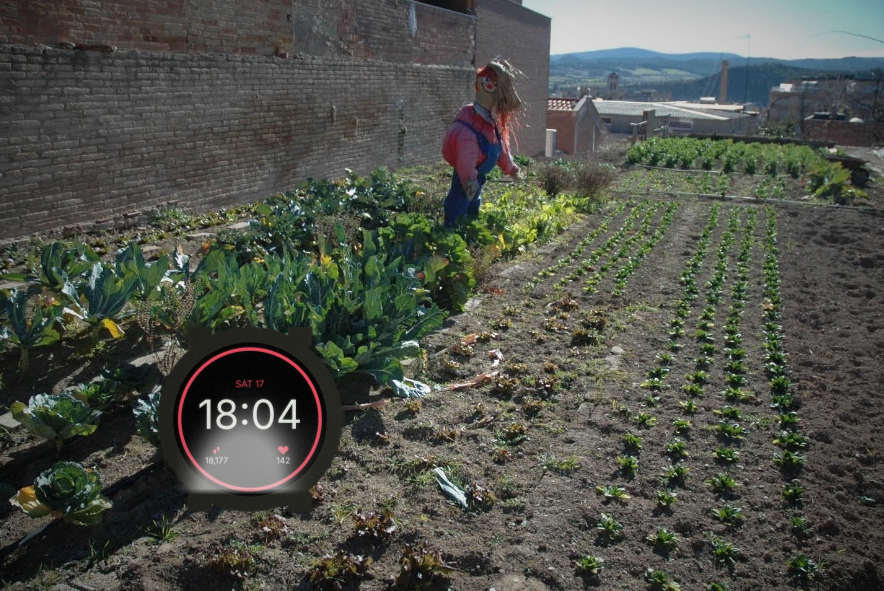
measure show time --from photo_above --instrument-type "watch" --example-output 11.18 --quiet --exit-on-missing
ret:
18.04
